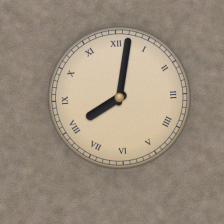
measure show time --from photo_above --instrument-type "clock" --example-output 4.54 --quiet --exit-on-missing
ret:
8.02
